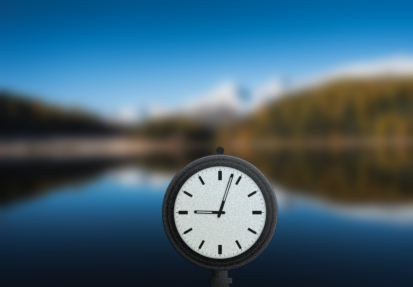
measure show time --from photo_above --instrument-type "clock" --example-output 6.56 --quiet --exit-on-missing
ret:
9.03
